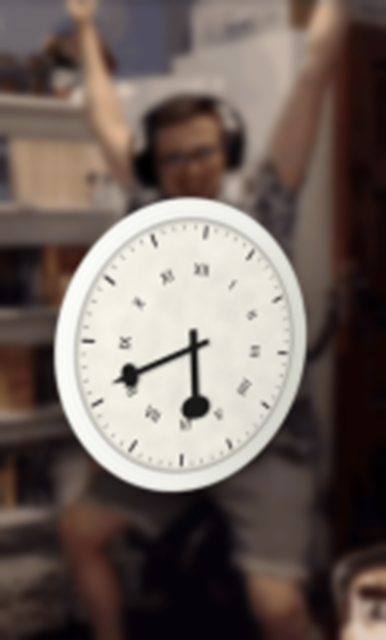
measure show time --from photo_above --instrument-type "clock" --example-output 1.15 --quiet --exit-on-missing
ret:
5.41
